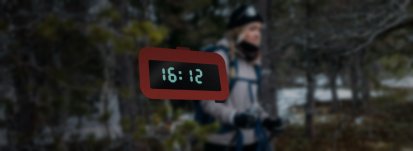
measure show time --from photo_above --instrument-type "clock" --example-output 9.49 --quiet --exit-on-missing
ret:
16.12
